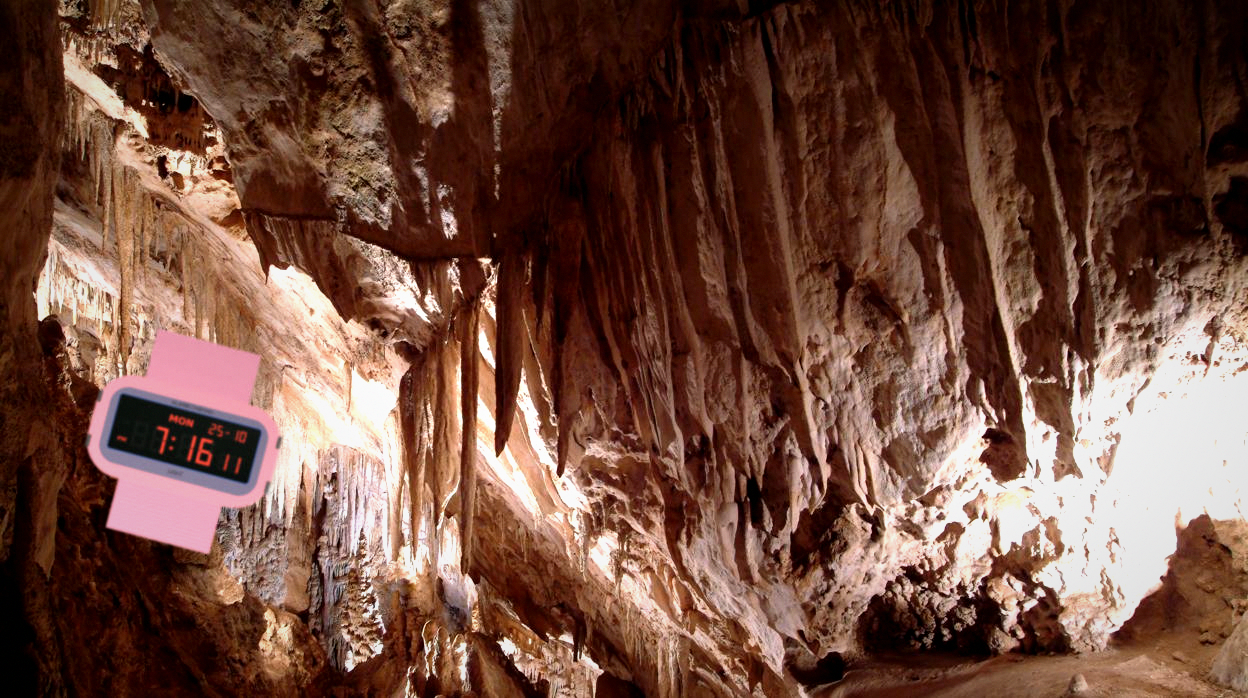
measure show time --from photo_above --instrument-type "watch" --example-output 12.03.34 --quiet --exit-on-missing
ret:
7.16.11
